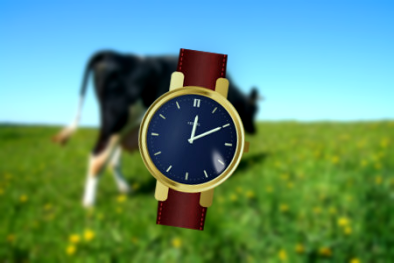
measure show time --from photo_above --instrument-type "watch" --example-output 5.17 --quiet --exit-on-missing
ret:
12.10
